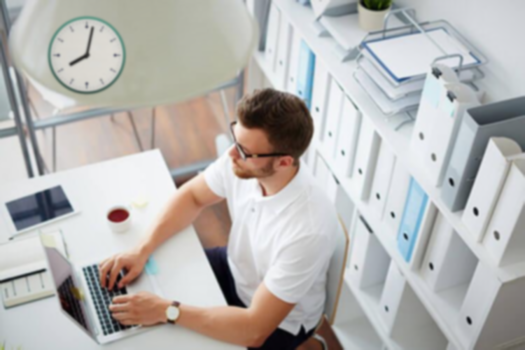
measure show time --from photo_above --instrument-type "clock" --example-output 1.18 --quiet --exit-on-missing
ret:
8.02
